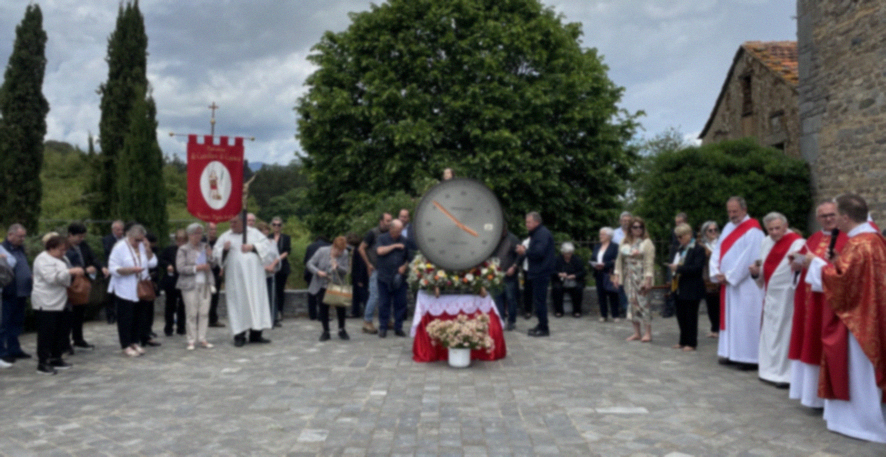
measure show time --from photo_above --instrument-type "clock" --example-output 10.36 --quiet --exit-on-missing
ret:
3.51
